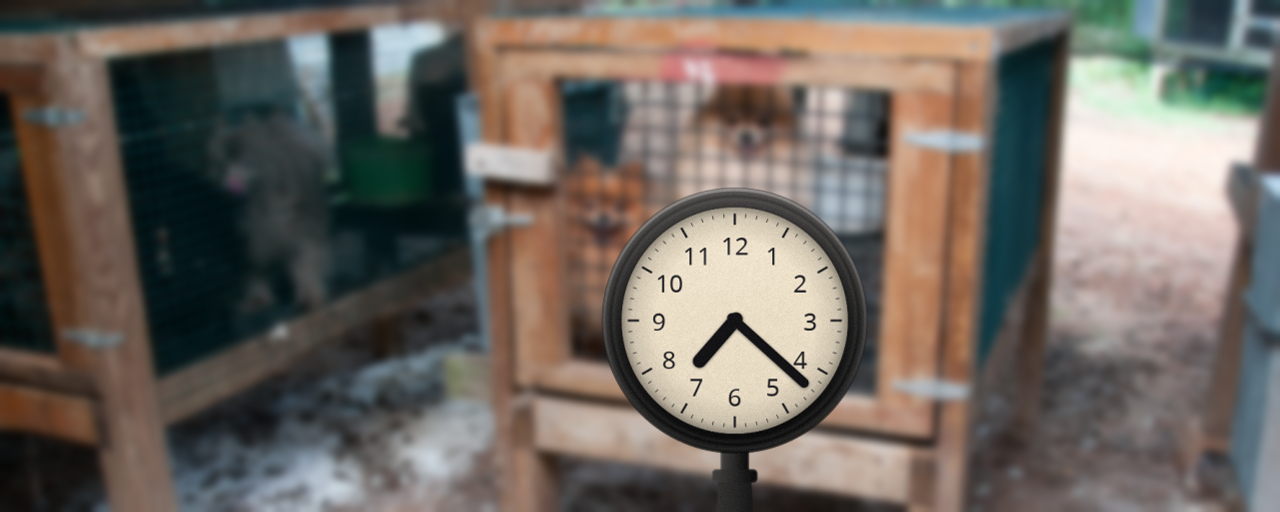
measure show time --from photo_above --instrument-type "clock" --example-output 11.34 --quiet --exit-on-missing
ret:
7.22
